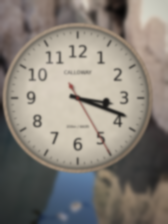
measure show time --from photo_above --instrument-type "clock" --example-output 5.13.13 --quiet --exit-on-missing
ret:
3.18.25
